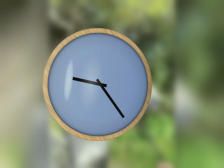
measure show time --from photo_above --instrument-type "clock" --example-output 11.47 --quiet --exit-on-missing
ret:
9.24
